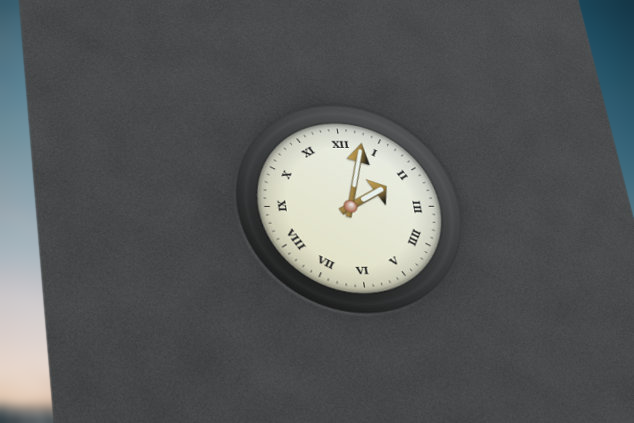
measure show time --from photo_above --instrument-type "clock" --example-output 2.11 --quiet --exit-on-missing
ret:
2.03
